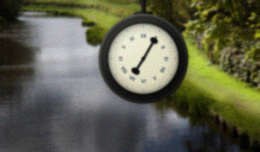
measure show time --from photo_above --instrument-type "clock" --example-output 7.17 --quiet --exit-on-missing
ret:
7.05
